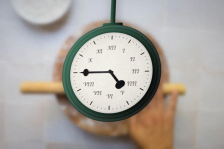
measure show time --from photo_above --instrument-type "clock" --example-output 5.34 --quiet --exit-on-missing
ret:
4.45
